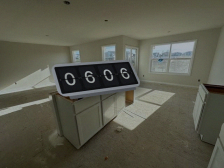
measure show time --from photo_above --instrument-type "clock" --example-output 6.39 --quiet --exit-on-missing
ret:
6.06
